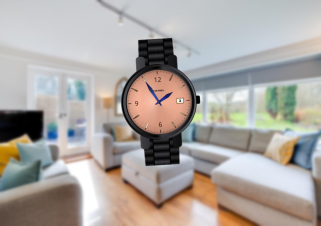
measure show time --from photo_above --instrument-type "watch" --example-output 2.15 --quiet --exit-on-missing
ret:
1.55
